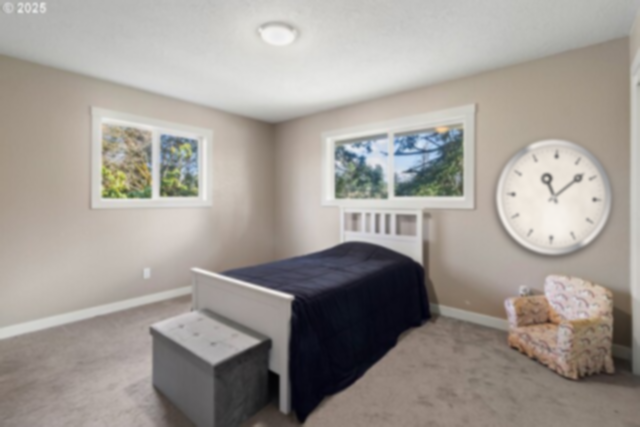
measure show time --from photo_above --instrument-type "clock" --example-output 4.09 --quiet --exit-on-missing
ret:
11.08
